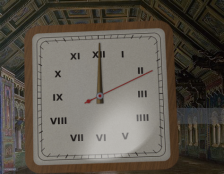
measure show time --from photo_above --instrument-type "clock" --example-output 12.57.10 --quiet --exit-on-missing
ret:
12.00.11
